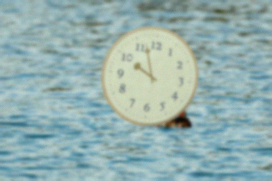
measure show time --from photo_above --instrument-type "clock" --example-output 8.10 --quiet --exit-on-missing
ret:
9.57
